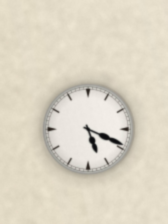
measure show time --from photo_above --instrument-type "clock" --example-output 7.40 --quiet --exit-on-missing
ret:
5.19
